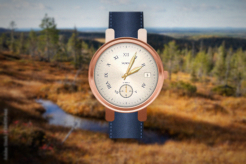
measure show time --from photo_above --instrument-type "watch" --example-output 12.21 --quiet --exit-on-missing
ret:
2.04
